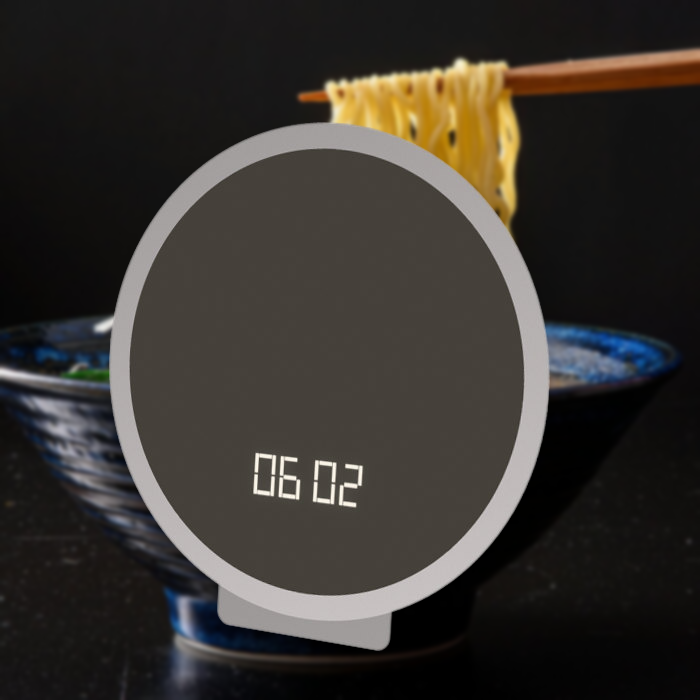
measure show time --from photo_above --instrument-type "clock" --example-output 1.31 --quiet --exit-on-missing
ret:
6.02
